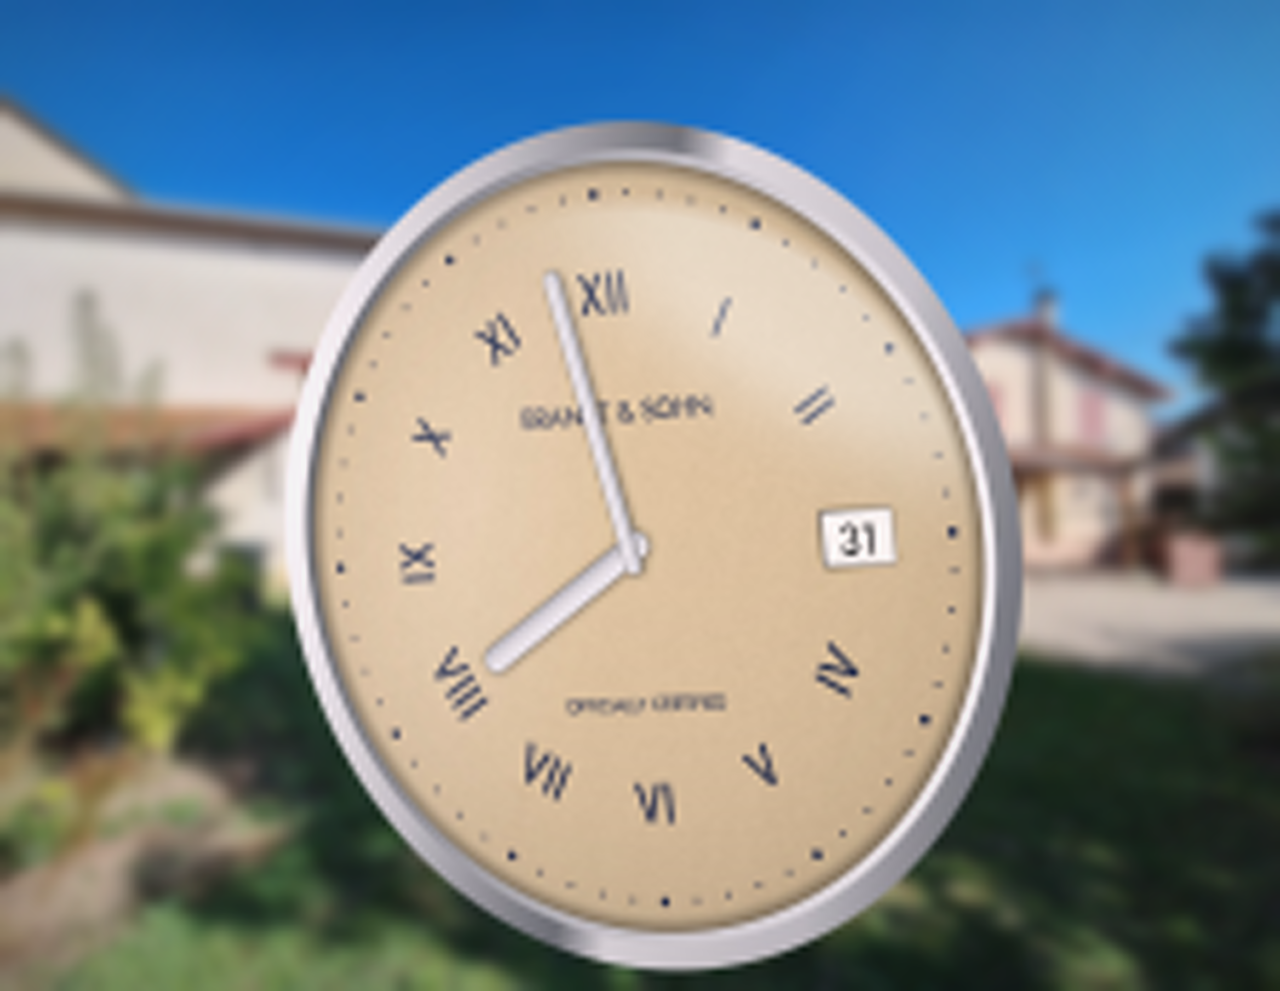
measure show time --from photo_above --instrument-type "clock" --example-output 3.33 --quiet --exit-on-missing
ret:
7.58
